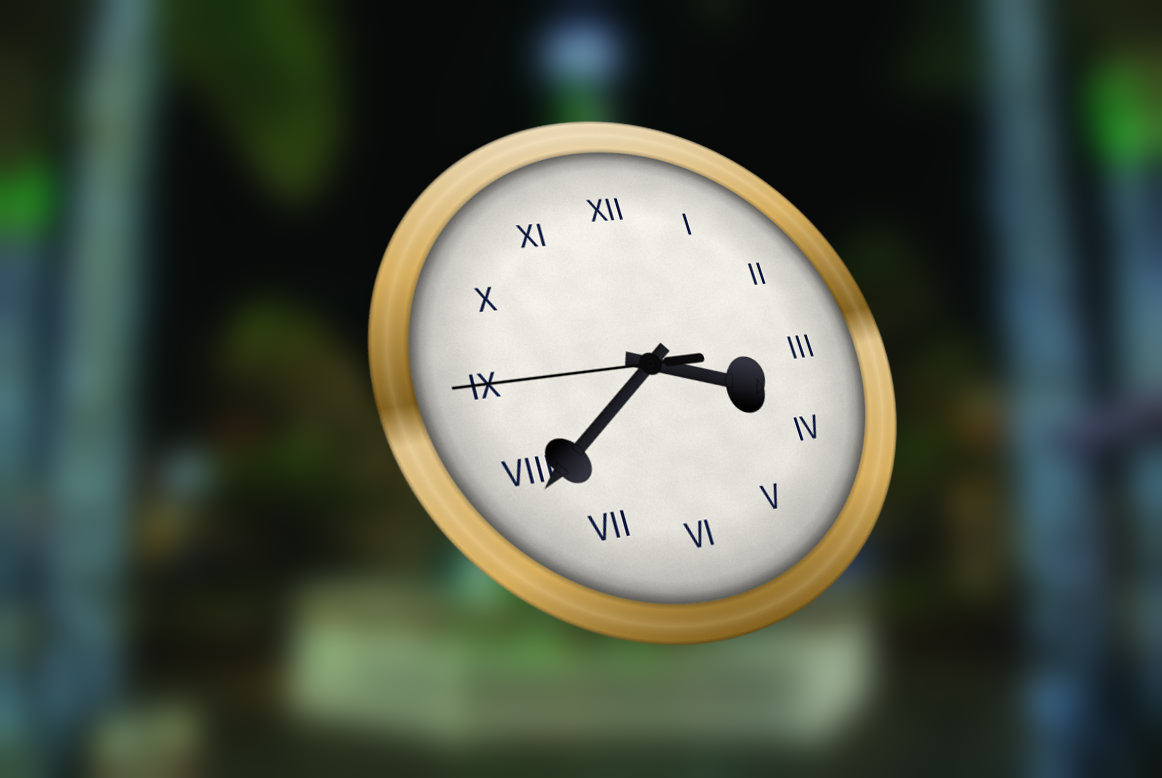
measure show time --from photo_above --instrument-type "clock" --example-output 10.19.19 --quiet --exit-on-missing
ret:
3.38.45
